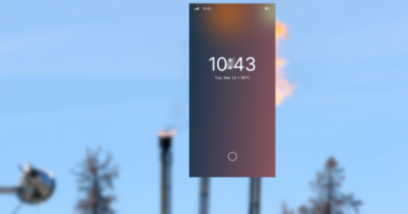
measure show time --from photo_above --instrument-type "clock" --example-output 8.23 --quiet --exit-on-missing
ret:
10.43
